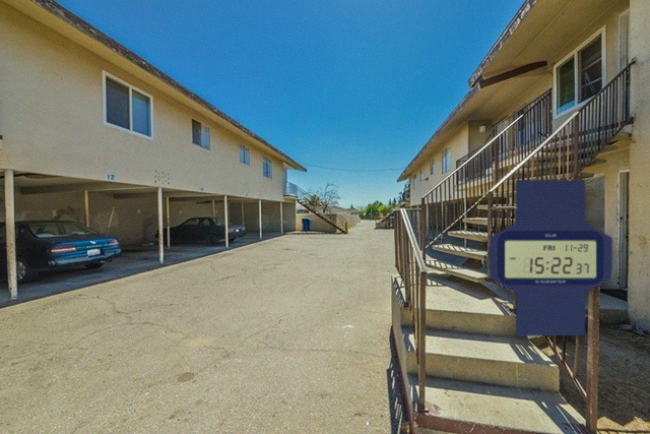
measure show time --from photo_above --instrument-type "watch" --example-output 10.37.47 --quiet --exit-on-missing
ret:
15.22.37
